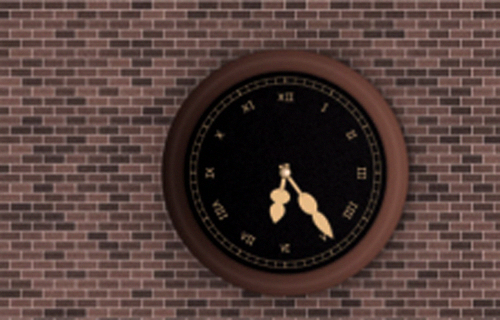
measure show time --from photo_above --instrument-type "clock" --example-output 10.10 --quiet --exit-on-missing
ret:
6.24
